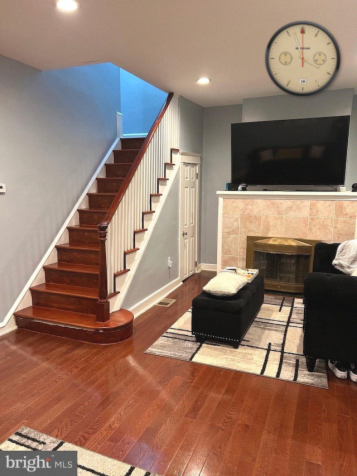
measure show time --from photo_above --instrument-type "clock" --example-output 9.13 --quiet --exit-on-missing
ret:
3.57
